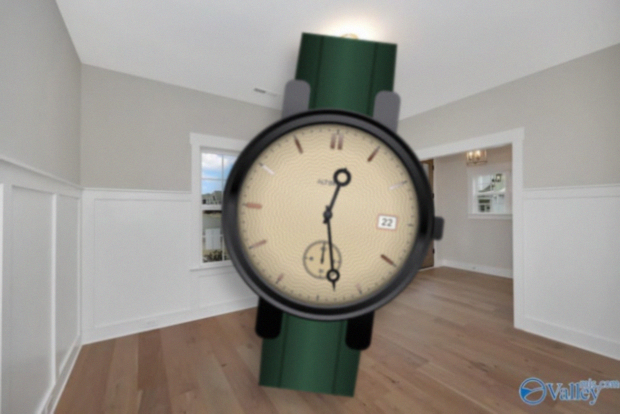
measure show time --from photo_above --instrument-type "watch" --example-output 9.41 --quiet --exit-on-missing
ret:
12.28
